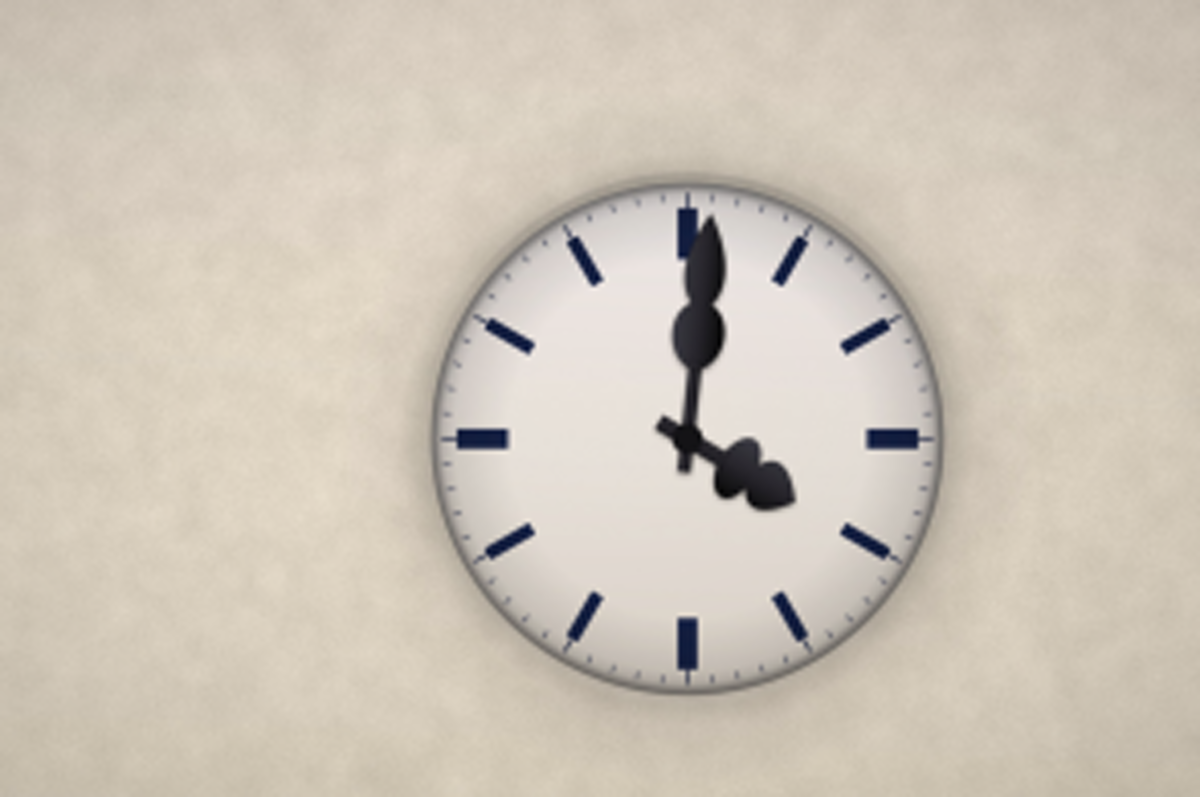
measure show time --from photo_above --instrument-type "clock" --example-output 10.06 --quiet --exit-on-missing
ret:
4.01
